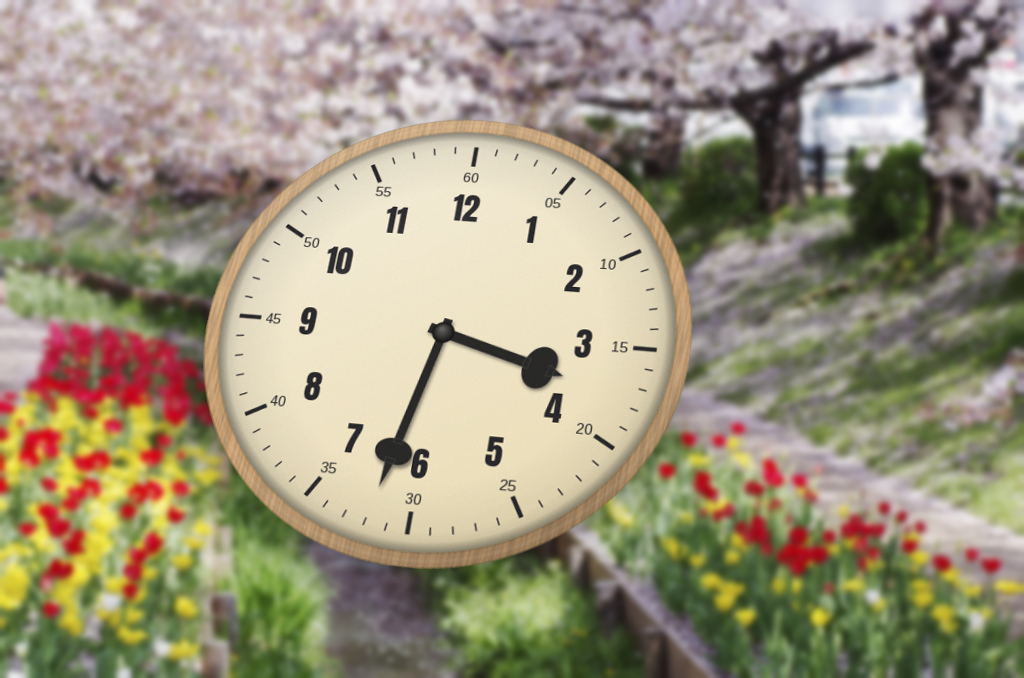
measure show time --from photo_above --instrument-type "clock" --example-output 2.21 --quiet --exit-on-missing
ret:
3.32
